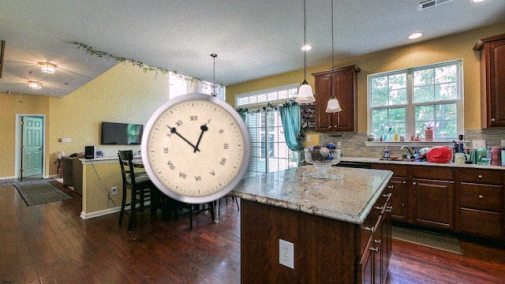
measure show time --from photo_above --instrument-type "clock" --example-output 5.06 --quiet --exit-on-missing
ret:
12.52
